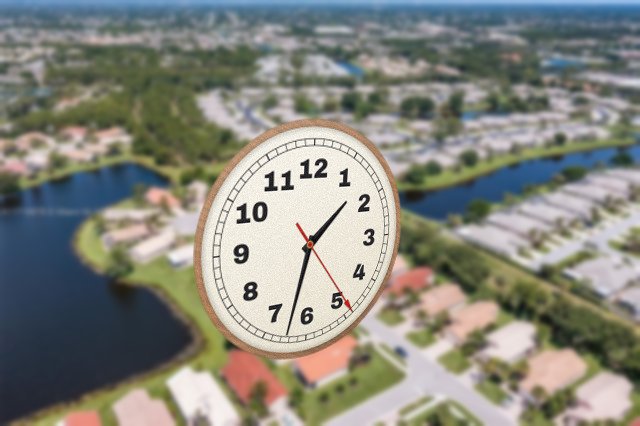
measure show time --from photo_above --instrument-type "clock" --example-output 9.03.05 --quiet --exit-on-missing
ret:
1.32.24
